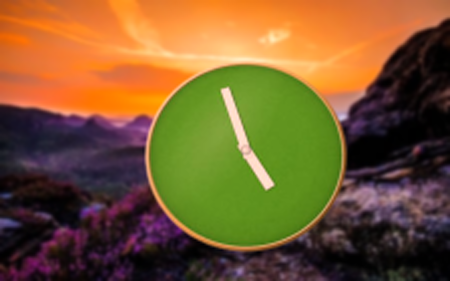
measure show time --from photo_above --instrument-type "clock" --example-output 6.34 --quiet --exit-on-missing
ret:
4.57
